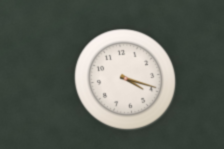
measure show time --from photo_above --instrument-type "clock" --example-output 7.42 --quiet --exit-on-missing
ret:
4.19
